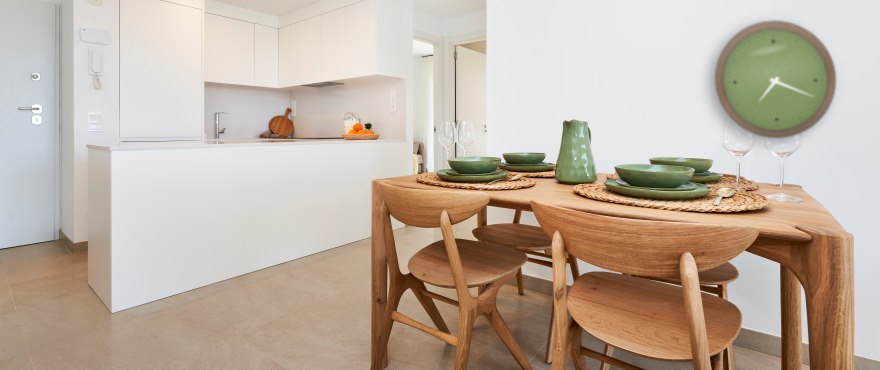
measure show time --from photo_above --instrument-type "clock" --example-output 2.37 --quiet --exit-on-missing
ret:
7.19
